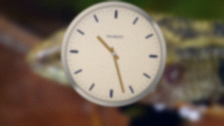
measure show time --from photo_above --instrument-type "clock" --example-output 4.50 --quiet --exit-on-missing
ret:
10.27
